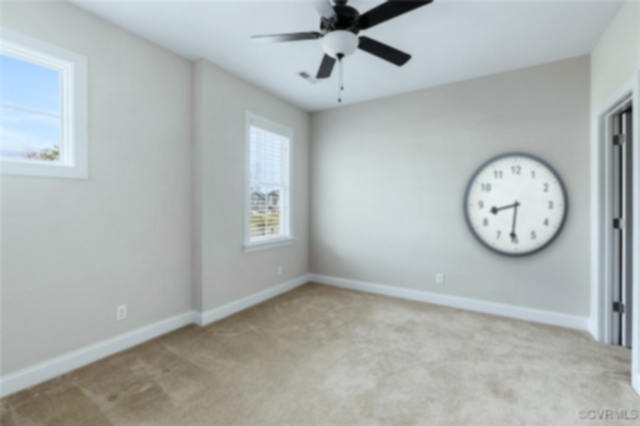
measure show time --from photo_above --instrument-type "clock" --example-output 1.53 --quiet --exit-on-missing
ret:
8.31
